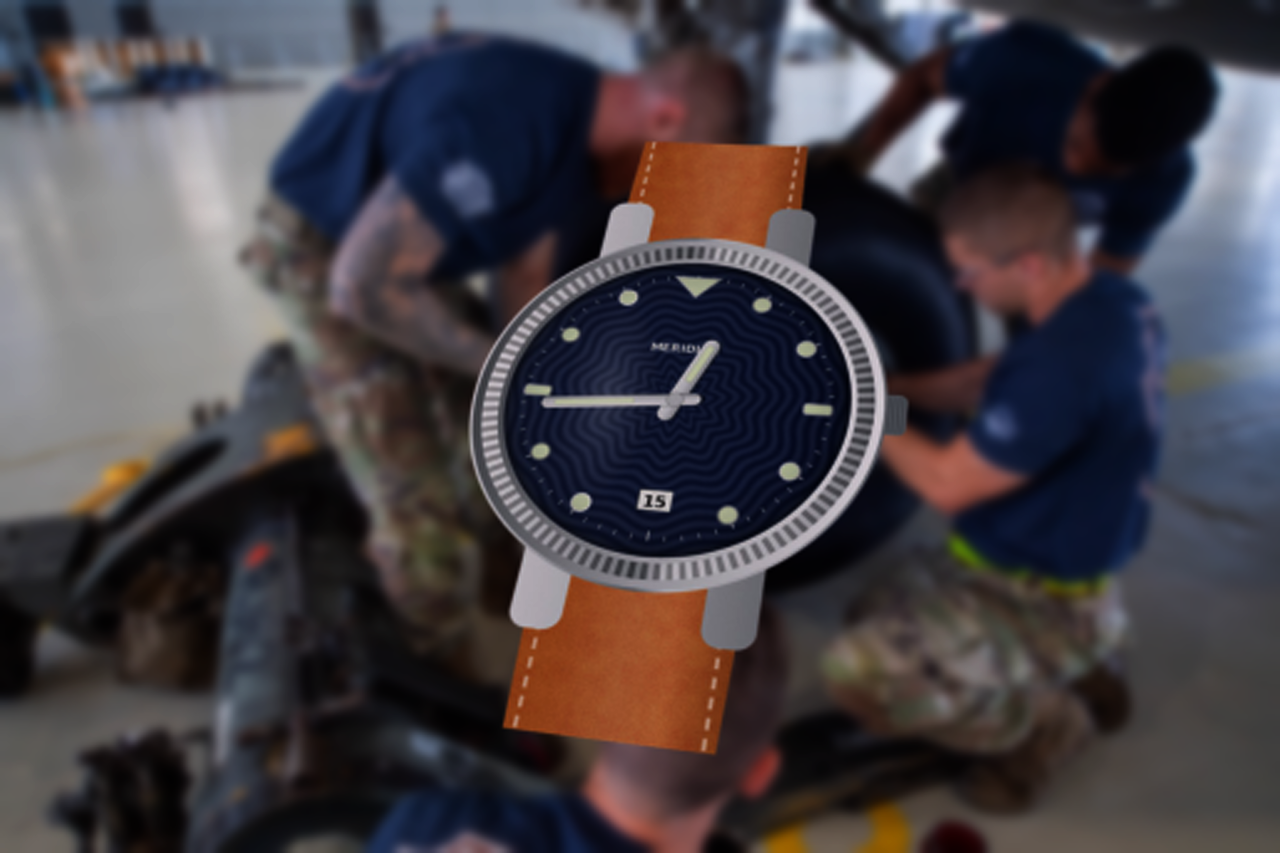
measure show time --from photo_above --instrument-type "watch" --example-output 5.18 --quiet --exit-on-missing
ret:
12.44
